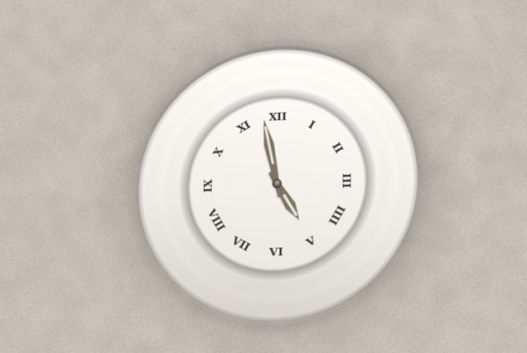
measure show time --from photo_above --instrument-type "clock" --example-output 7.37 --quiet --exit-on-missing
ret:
4.58
